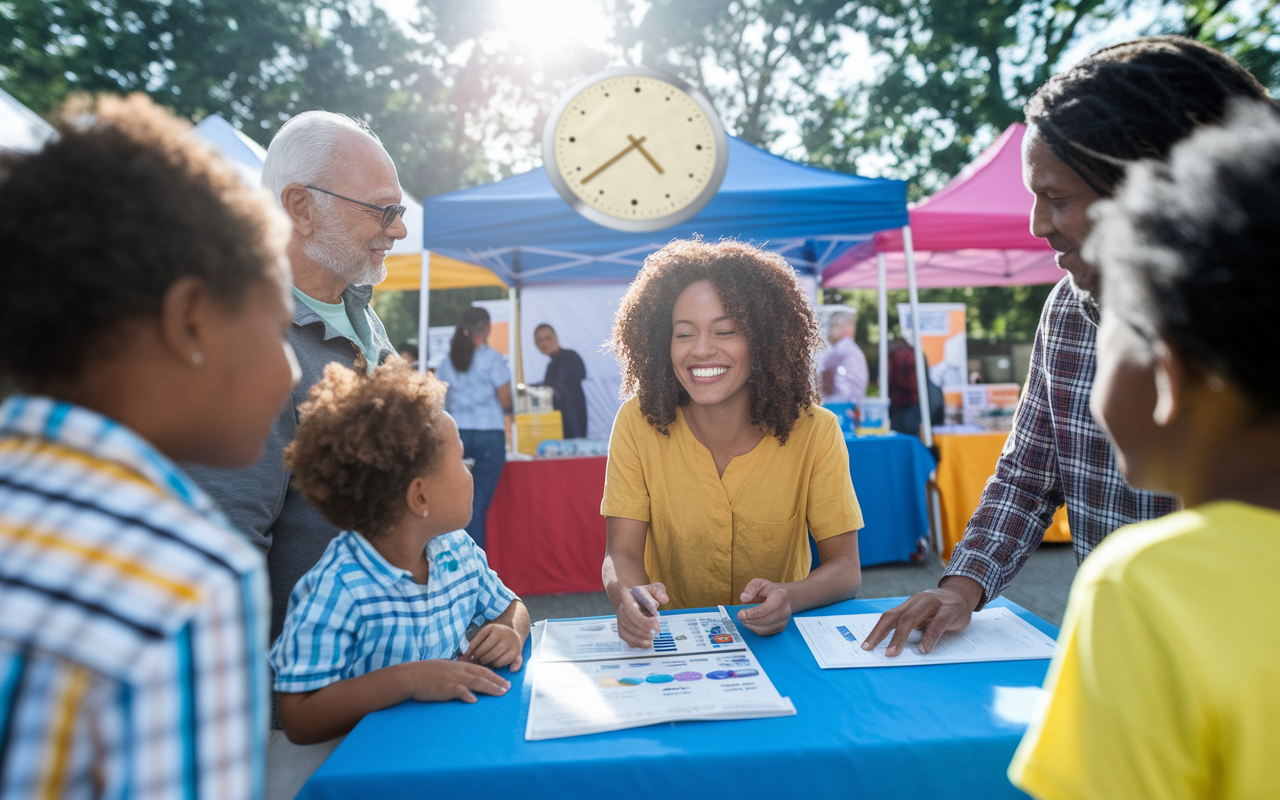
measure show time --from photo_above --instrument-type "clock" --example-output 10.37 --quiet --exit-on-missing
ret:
4.38
